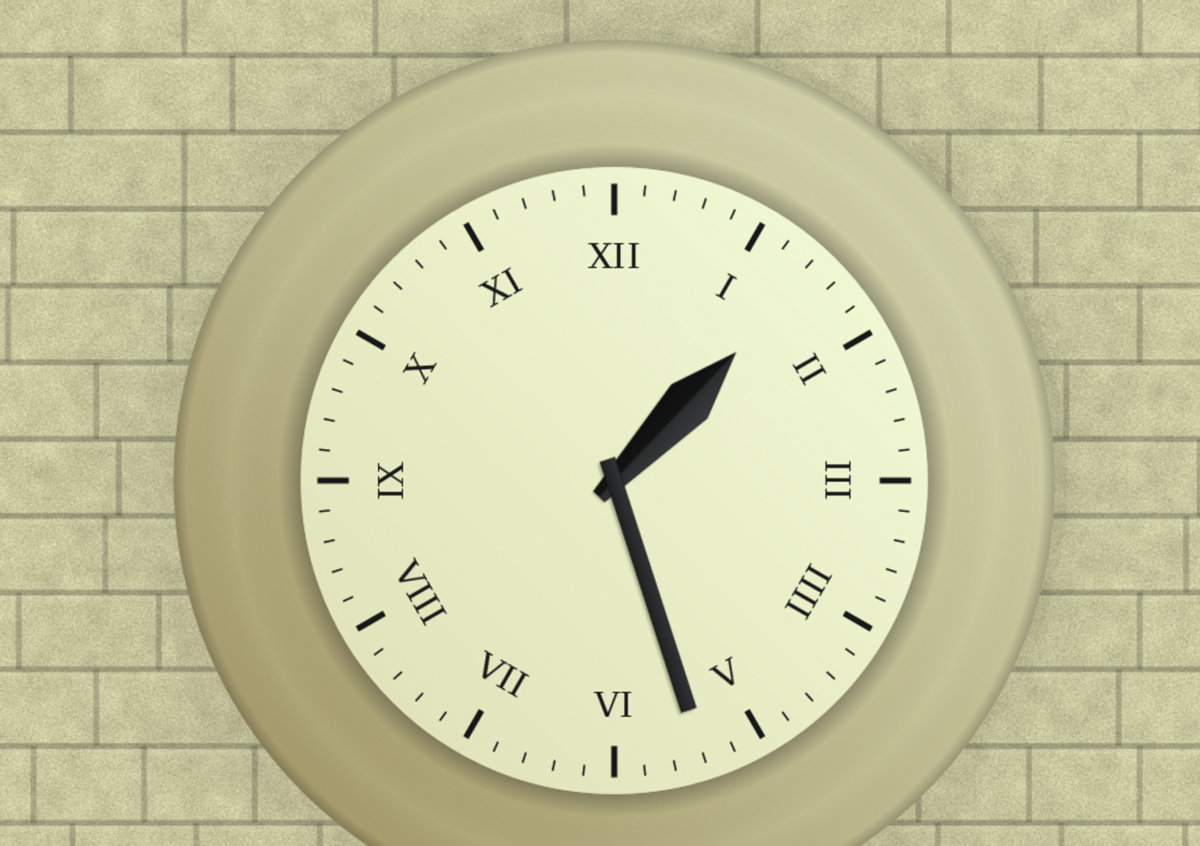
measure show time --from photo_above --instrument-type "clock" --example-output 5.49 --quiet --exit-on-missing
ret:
1.27
